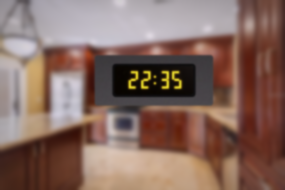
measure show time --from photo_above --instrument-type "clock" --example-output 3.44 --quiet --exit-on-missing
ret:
22.35
